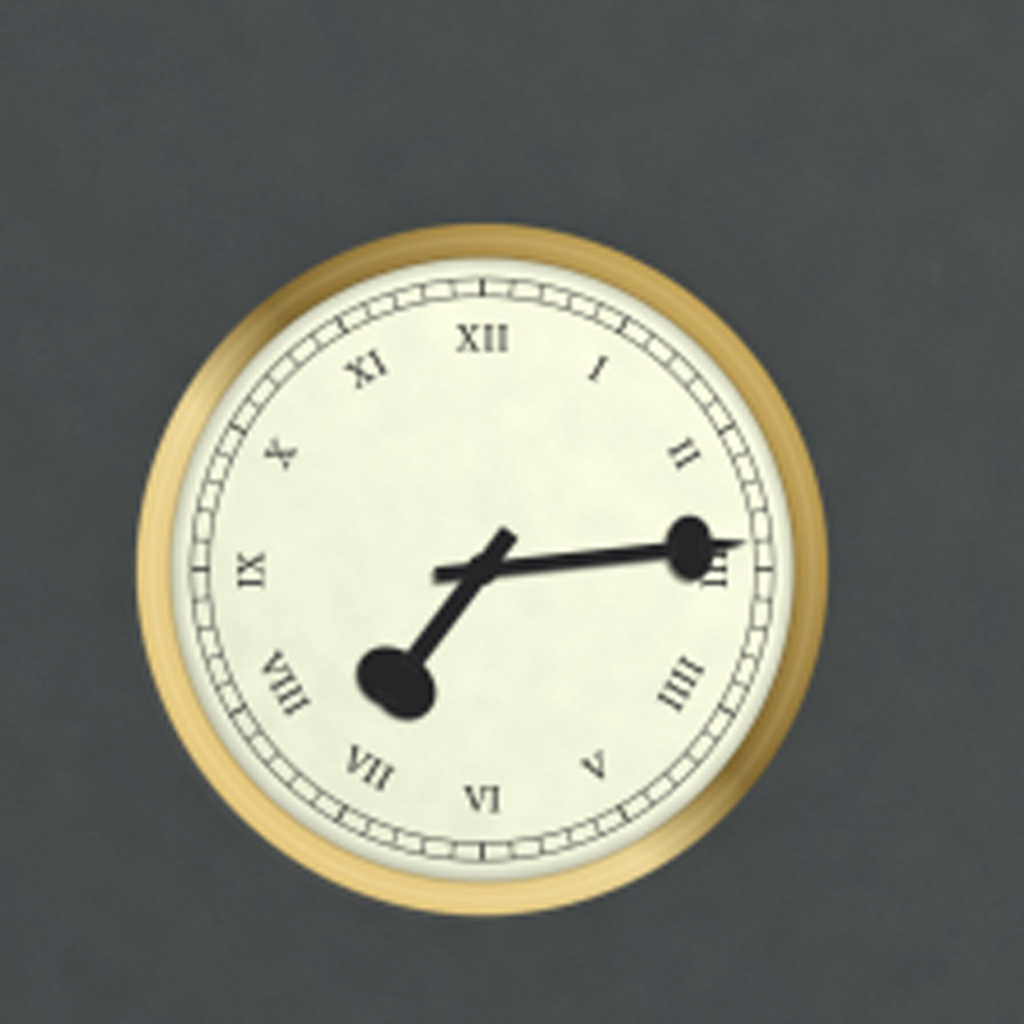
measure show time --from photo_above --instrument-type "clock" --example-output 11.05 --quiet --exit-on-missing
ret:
7.14
